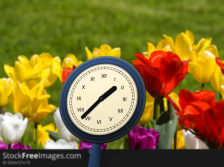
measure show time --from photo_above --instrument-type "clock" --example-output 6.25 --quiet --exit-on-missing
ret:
1.37
